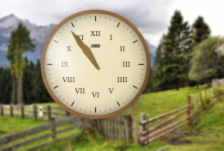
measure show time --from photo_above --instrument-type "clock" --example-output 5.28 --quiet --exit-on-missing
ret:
10.54
